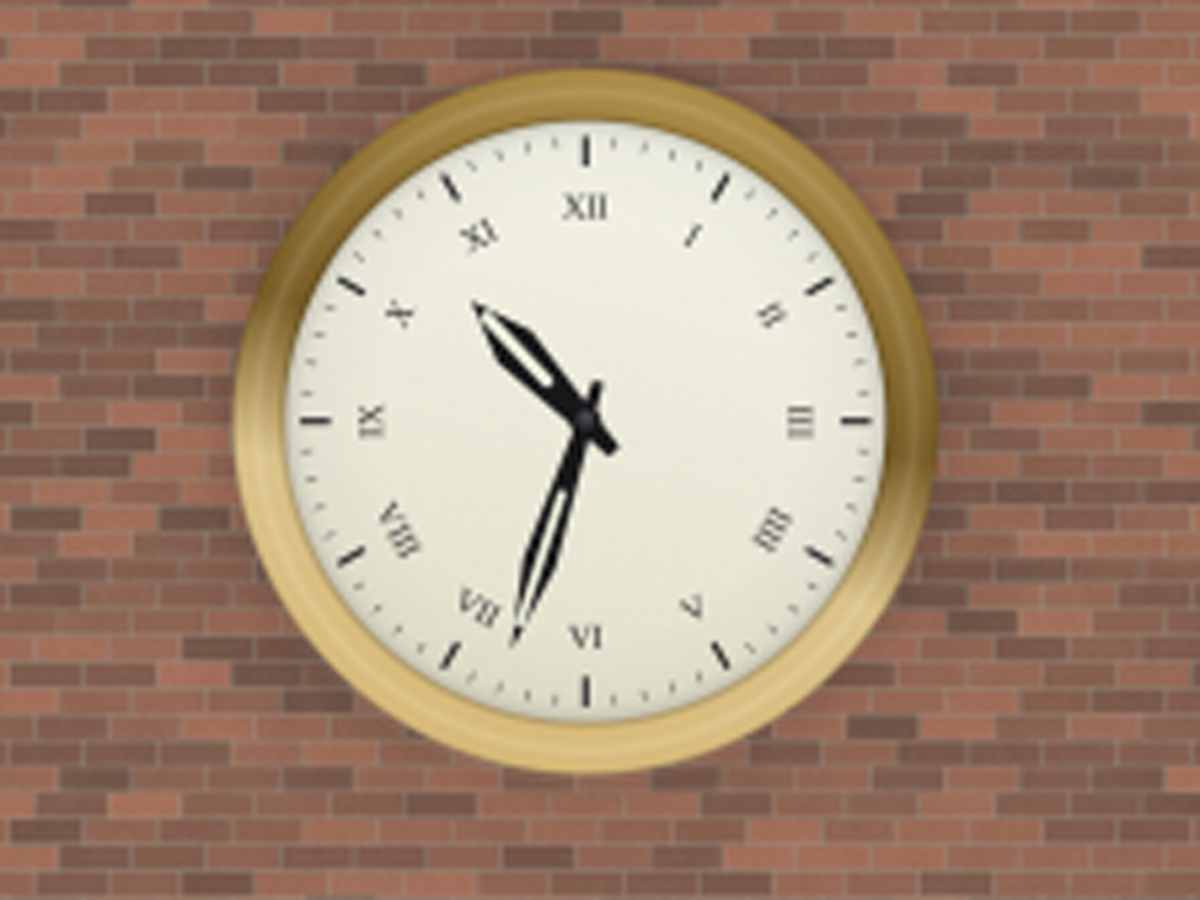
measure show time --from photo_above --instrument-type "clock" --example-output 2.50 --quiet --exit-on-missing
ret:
10.33
